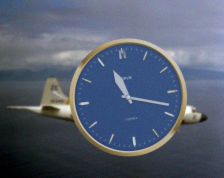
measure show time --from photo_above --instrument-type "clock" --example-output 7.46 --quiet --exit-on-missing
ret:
11.18
